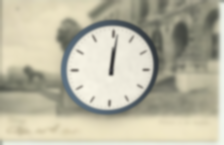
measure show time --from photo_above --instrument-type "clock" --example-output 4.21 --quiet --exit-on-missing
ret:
12.01
